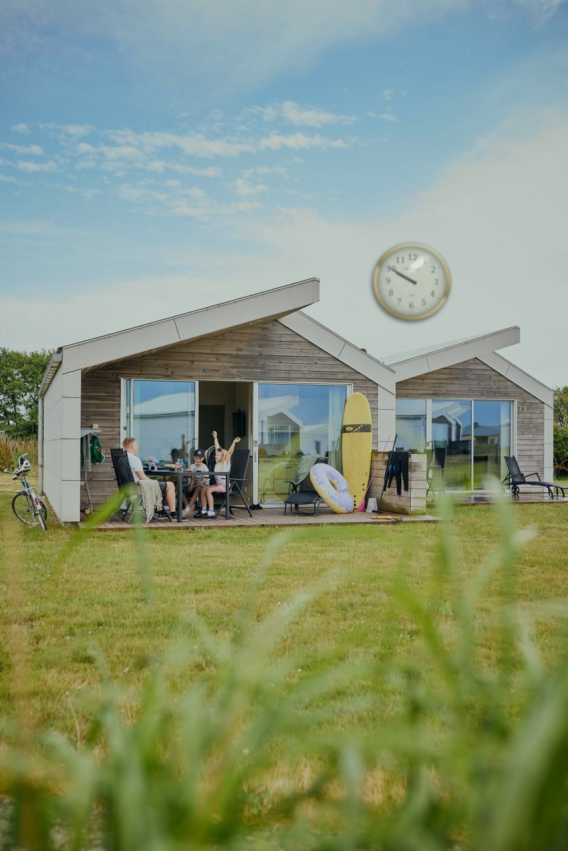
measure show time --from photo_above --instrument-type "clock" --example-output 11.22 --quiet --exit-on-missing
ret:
9.50
